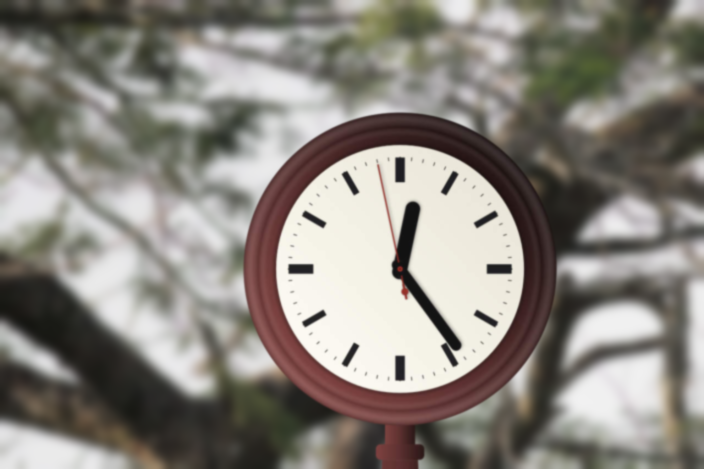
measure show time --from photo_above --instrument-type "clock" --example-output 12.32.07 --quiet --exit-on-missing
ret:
12.23.58
